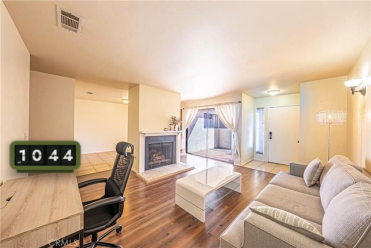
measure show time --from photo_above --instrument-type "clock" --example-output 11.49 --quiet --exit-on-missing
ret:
10.44
